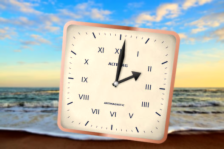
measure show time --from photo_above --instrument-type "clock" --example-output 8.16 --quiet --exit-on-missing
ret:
2.01
